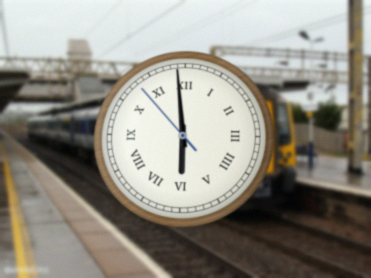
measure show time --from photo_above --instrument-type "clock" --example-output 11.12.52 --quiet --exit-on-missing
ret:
5.58.53
